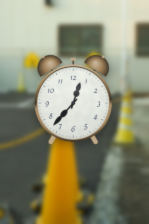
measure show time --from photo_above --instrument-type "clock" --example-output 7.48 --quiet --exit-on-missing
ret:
12.37
